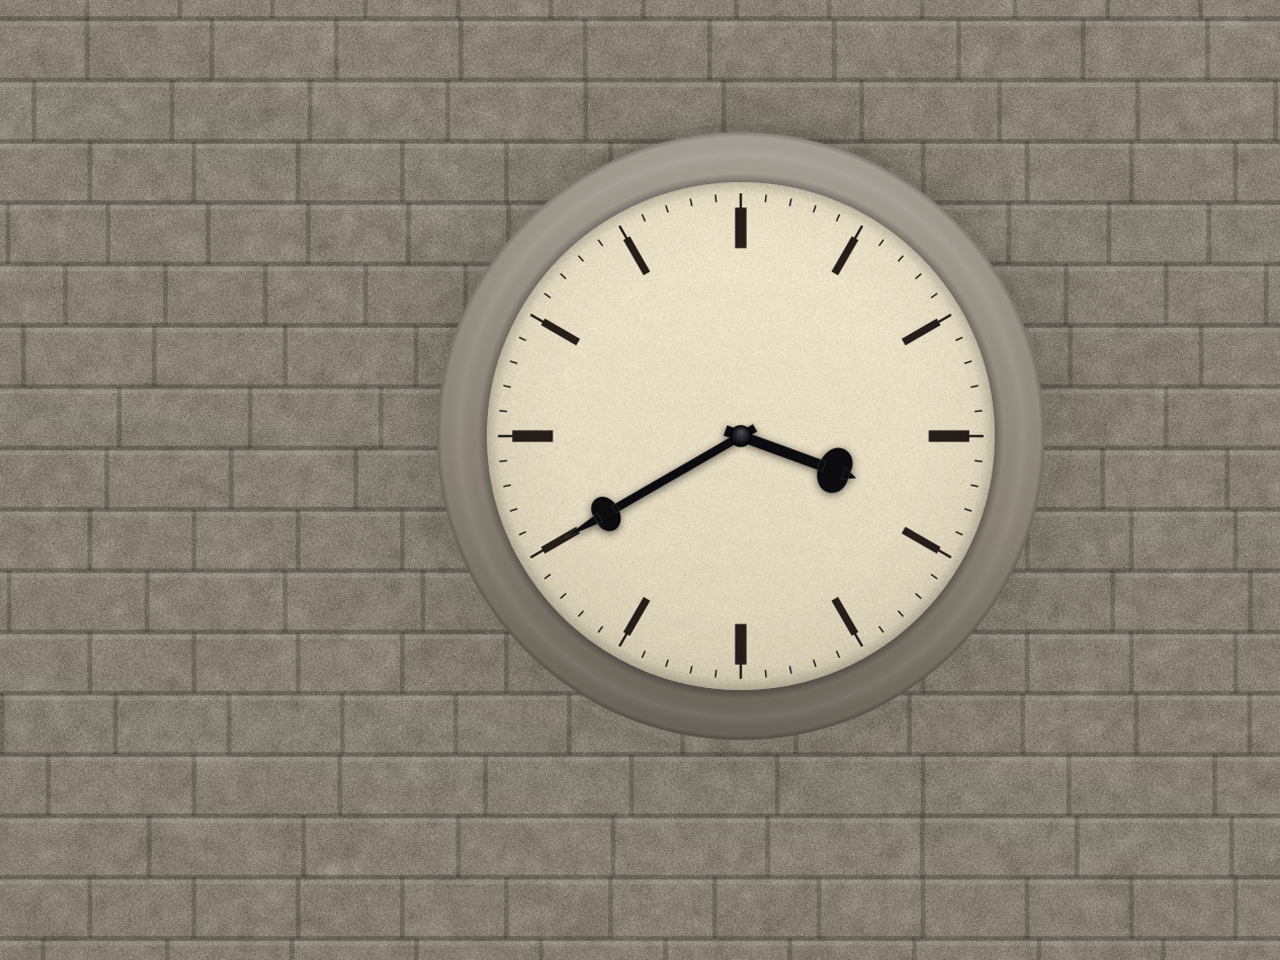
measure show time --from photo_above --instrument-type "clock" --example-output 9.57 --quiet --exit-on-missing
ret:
3.40
